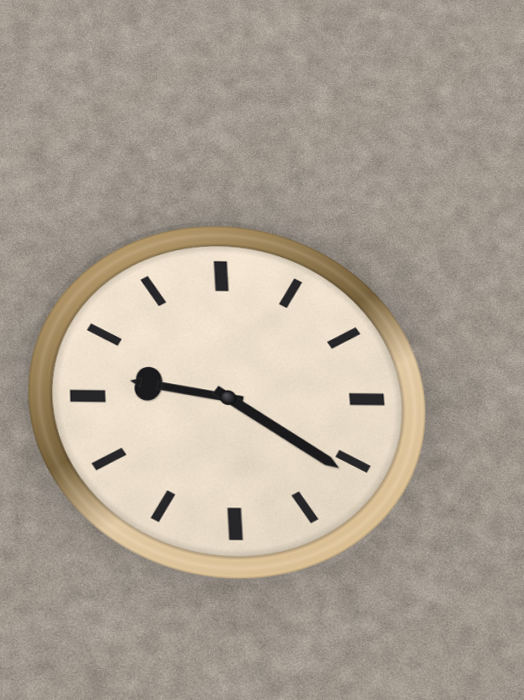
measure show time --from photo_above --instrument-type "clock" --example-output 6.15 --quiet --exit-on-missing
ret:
9.21
